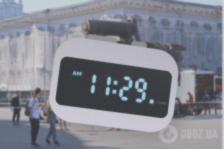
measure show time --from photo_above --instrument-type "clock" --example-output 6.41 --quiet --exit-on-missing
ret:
11.29
